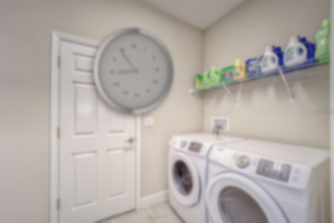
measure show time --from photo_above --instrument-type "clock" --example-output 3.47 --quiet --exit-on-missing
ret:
8.54
